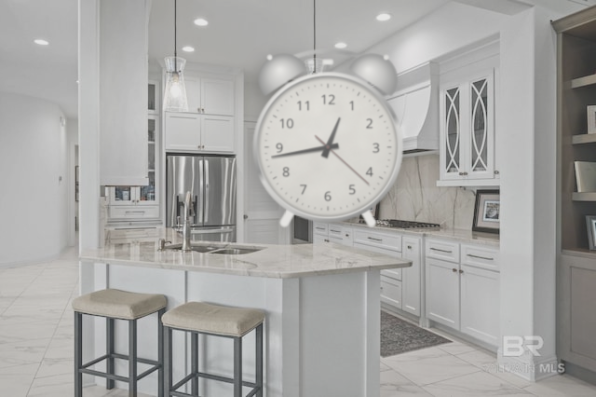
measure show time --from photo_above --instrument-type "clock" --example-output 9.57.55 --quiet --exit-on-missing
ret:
12.43.22
